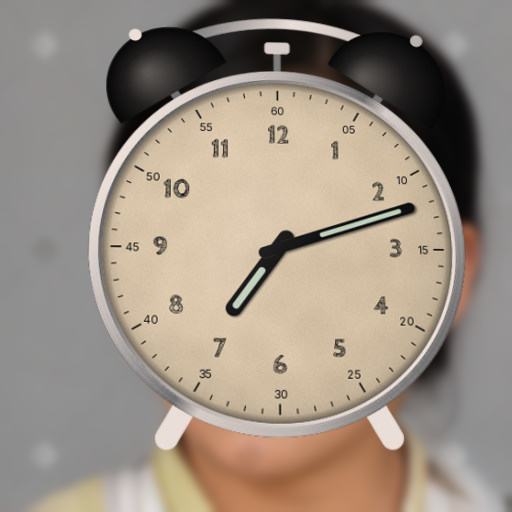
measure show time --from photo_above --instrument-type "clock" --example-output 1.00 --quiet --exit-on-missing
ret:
7.12
